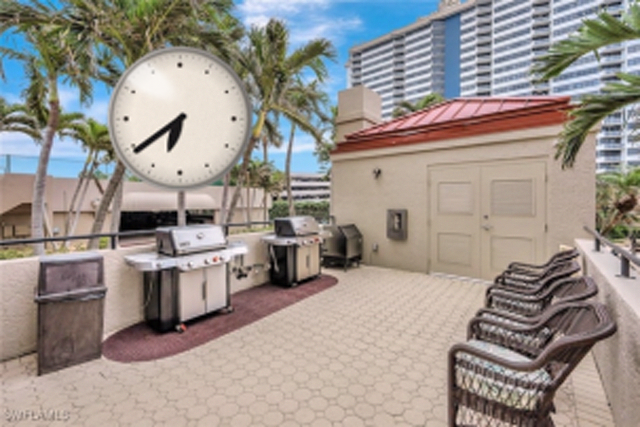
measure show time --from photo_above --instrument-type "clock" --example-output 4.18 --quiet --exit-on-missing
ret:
6.39
